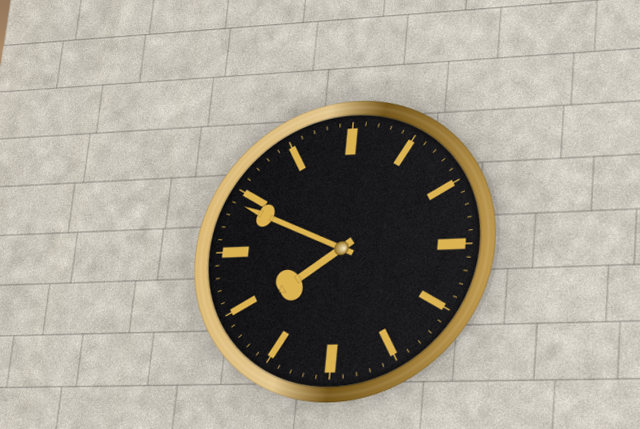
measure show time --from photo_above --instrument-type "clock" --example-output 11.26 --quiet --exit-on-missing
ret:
7.49
